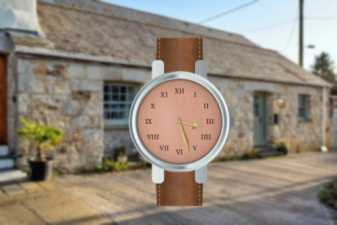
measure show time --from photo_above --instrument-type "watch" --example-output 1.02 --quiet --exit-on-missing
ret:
3.27
